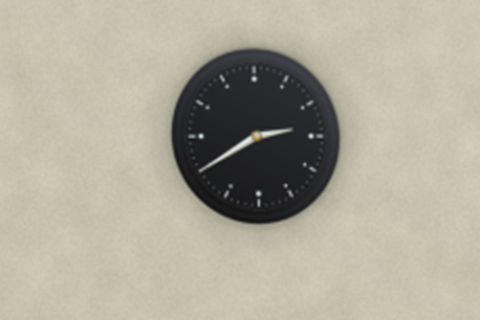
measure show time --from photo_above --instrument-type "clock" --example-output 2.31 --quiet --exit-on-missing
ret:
2.40
